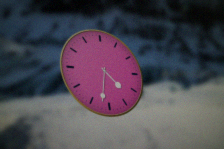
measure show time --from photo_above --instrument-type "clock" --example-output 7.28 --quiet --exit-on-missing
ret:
4.32
